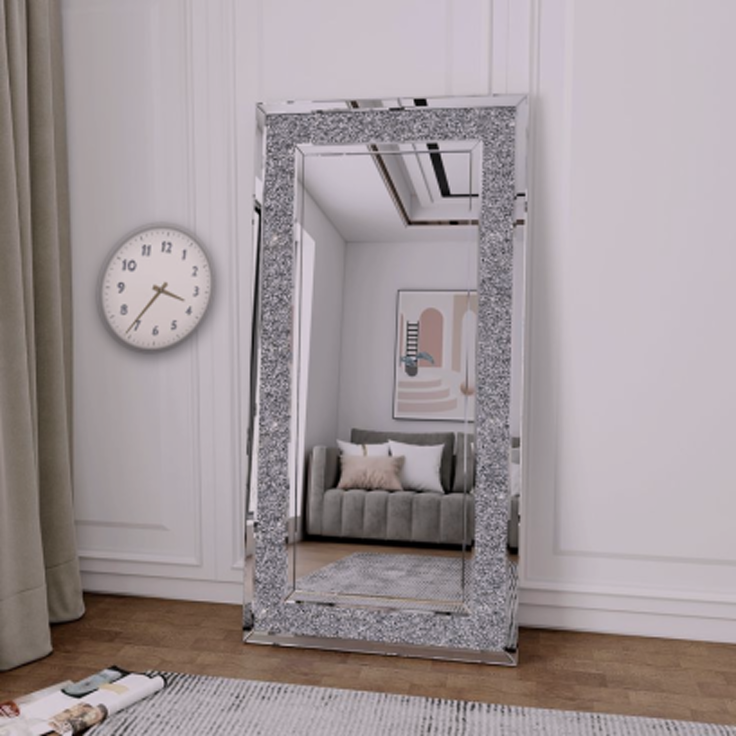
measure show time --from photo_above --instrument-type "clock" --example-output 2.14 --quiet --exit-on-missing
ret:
3.36
